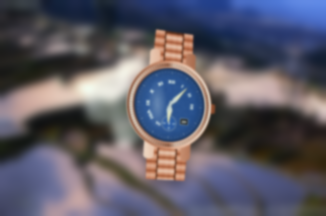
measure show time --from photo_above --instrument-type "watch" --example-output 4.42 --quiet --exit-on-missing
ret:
6.07
